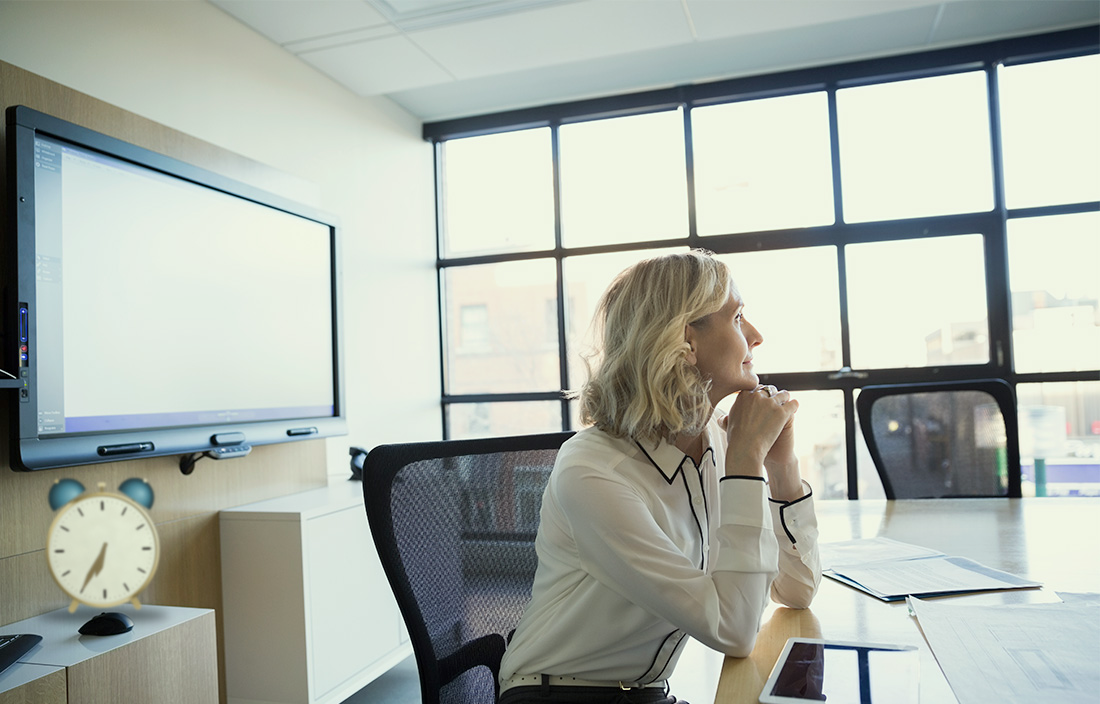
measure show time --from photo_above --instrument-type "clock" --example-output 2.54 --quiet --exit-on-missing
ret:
6.35
